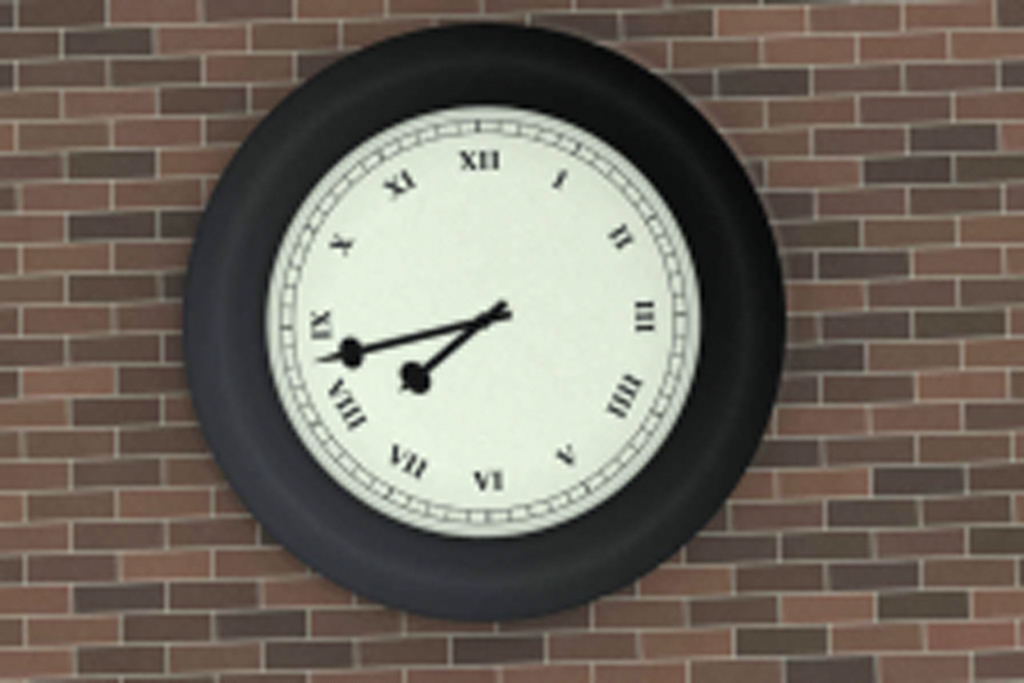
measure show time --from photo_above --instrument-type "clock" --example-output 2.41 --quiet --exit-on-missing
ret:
7.43
